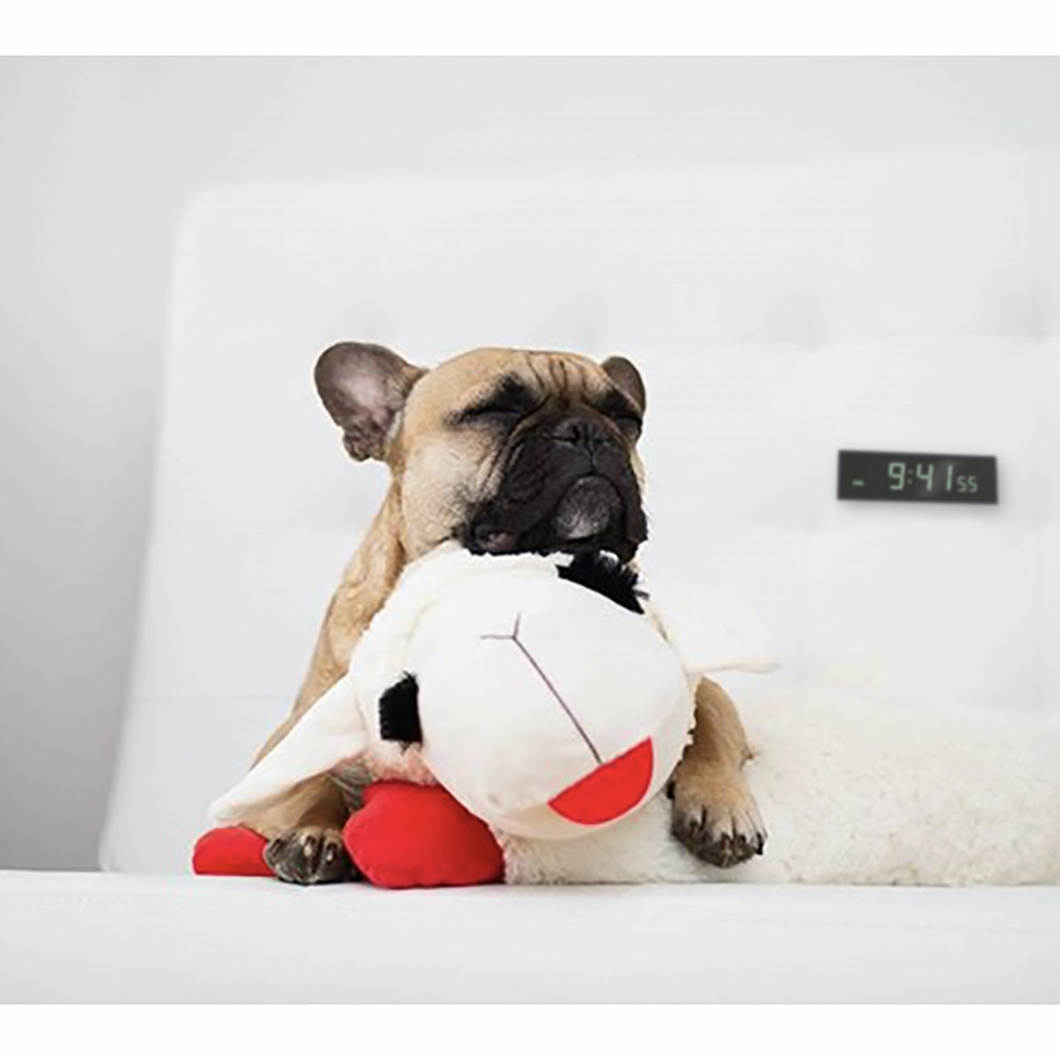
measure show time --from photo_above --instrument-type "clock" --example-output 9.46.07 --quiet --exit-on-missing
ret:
9.41.55
